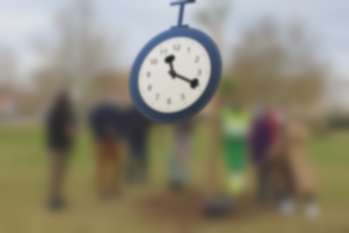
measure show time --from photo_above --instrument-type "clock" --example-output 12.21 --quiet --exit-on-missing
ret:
11.19
